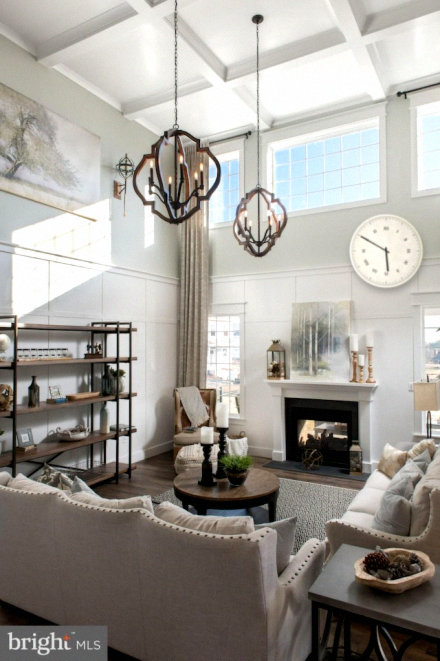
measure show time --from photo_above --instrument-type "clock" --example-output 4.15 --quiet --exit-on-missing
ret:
5.50
